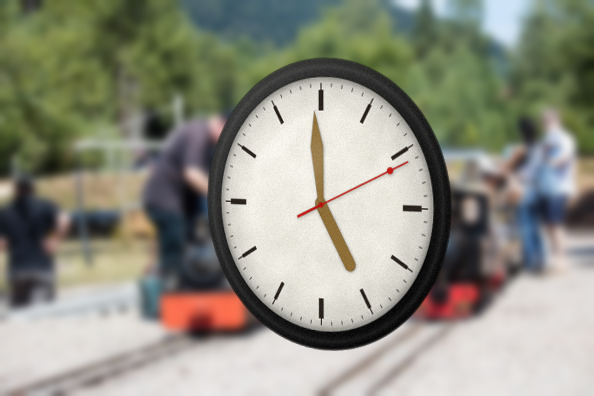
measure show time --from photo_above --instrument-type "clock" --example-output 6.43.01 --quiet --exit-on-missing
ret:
4.59.11
